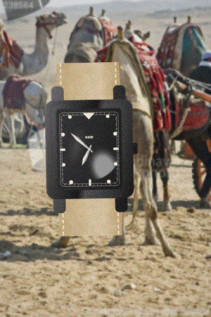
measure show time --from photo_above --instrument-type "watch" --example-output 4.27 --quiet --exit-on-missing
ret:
6.52
